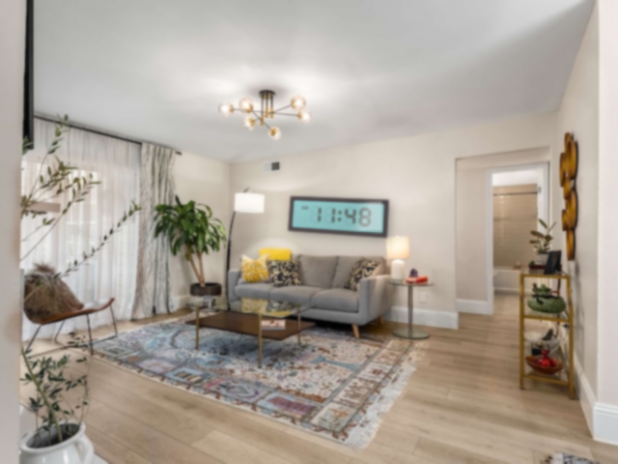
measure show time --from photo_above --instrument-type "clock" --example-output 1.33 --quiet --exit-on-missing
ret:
11.48
